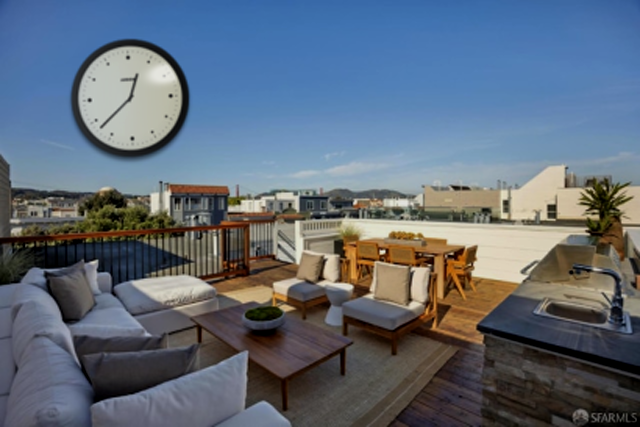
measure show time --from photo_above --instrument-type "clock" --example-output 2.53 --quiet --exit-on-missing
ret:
12.38
